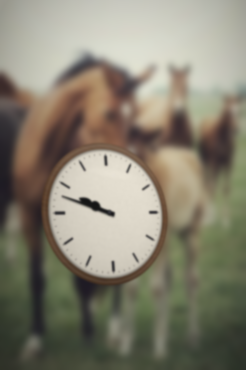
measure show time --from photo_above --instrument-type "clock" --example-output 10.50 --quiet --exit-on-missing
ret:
9.48
